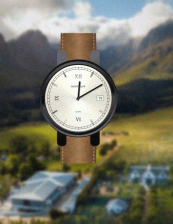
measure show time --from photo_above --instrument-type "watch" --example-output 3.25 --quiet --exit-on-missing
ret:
12.10
